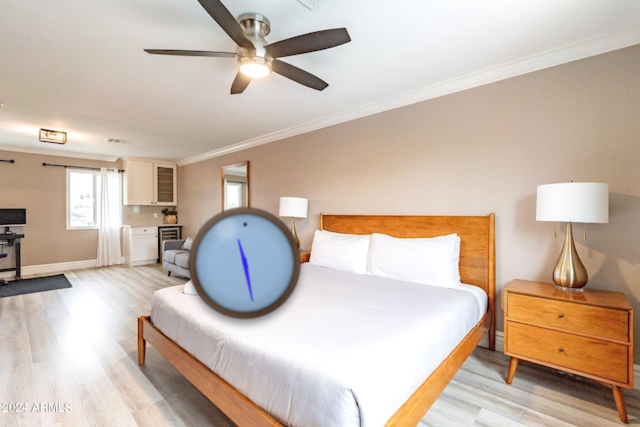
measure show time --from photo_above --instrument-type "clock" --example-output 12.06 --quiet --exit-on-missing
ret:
11.28
